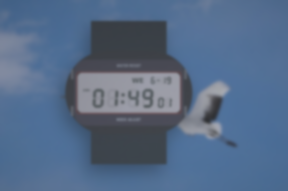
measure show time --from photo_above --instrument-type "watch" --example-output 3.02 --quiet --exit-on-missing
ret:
1.49
